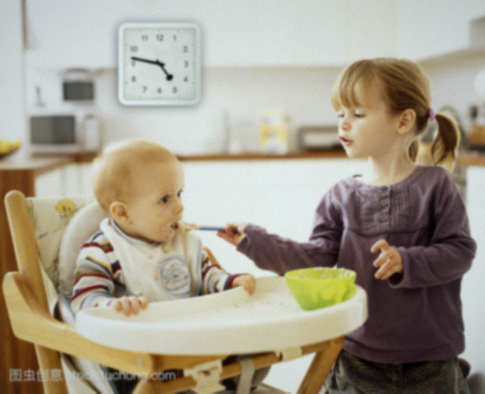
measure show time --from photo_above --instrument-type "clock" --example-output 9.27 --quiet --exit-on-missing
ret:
4.47
